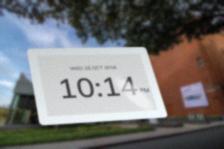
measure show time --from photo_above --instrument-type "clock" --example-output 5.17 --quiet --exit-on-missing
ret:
10.14
